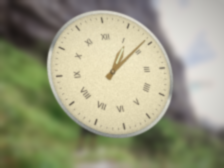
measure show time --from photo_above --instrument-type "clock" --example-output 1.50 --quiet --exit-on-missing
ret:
1.09
